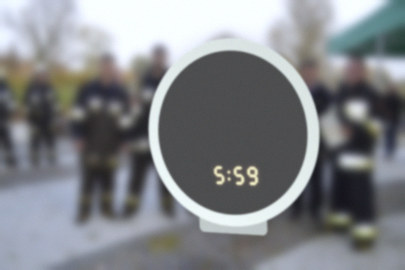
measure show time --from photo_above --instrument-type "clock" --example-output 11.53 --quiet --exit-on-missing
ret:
5.59
